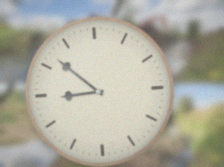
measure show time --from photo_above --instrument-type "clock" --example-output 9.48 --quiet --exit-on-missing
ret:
8.52
